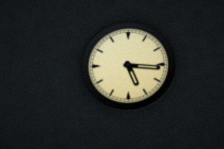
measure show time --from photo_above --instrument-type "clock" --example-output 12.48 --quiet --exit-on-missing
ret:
5.16
